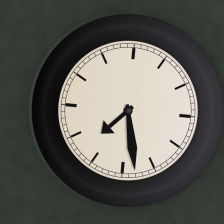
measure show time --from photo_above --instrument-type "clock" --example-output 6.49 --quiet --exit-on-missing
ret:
7.28
